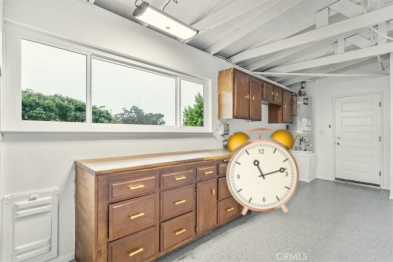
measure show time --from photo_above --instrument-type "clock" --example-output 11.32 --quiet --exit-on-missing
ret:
11.13
